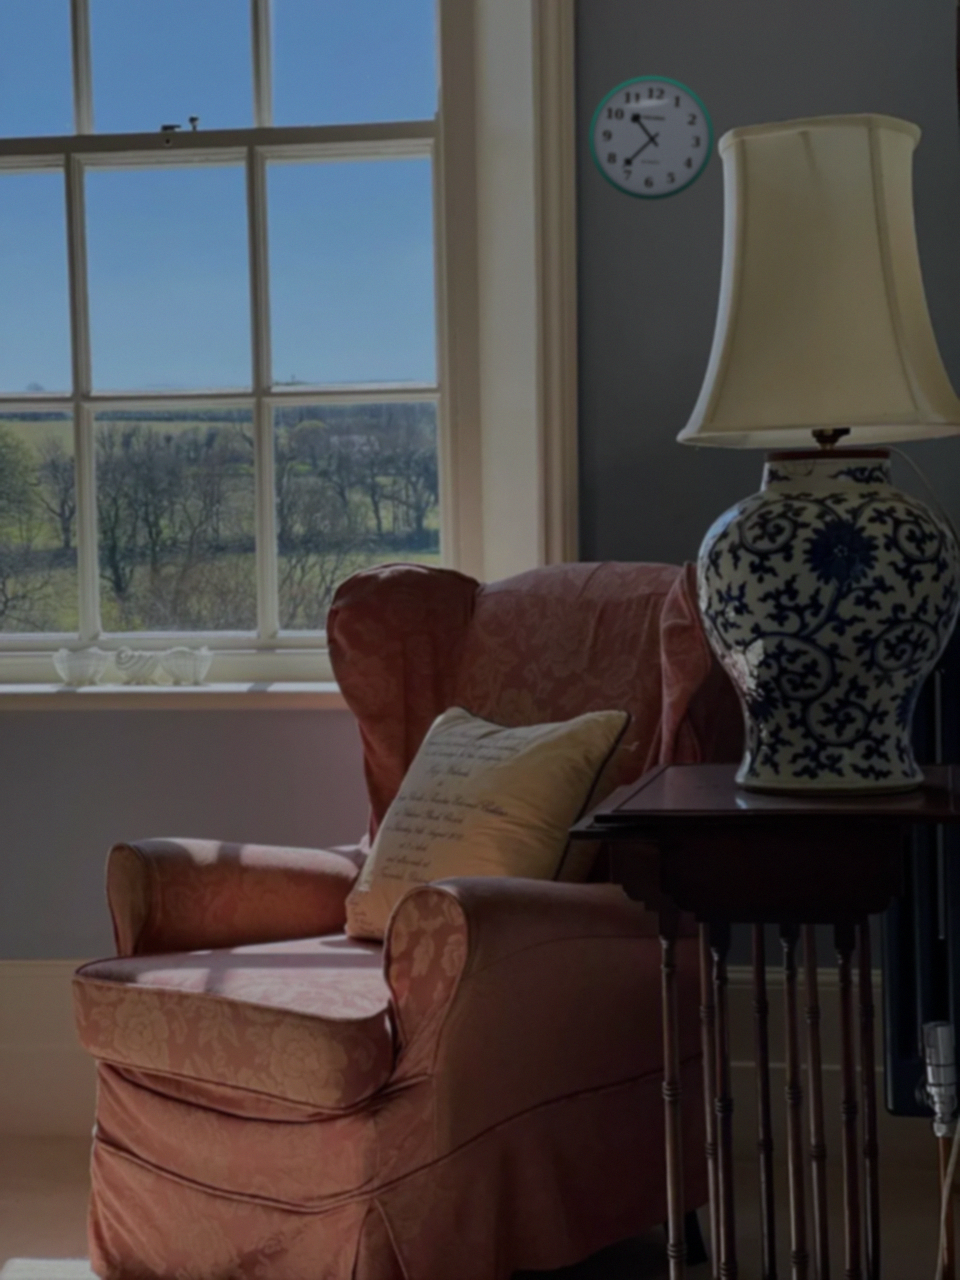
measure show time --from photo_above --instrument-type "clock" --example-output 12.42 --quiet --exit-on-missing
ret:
10.37
